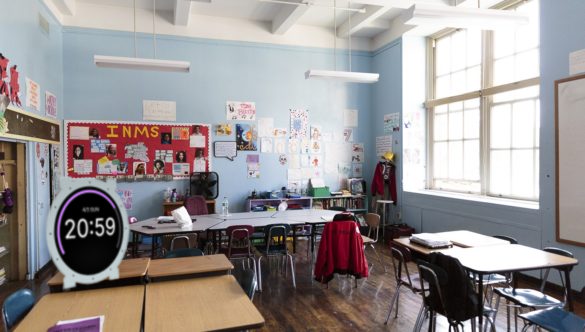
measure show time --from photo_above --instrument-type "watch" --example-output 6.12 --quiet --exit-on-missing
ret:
20.59
